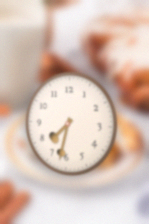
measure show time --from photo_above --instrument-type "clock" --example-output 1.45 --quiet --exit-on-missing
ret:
7.32
